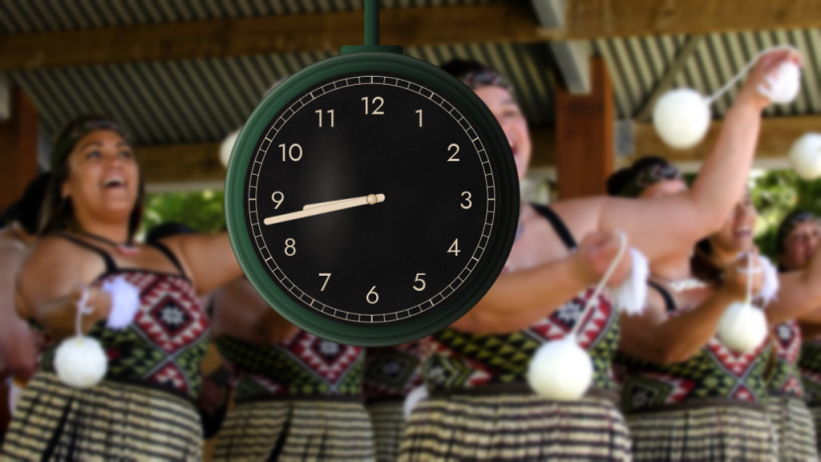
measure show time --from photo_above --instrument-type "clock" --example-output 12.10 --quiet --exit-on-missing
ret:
8.43
